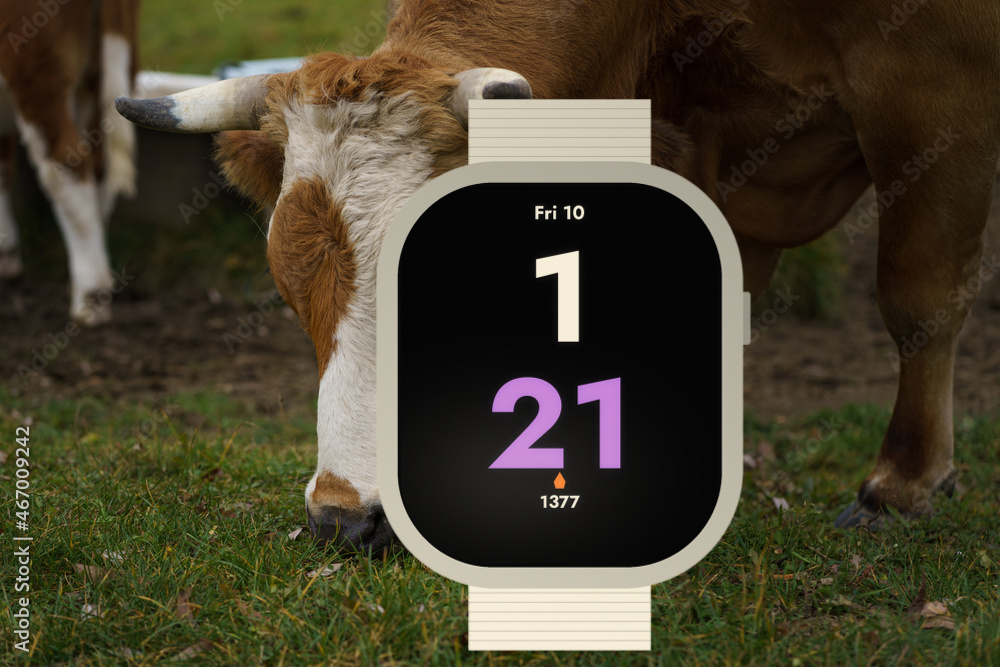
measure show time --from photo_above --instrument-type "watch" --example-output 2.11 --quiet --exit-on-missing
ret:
1.21
